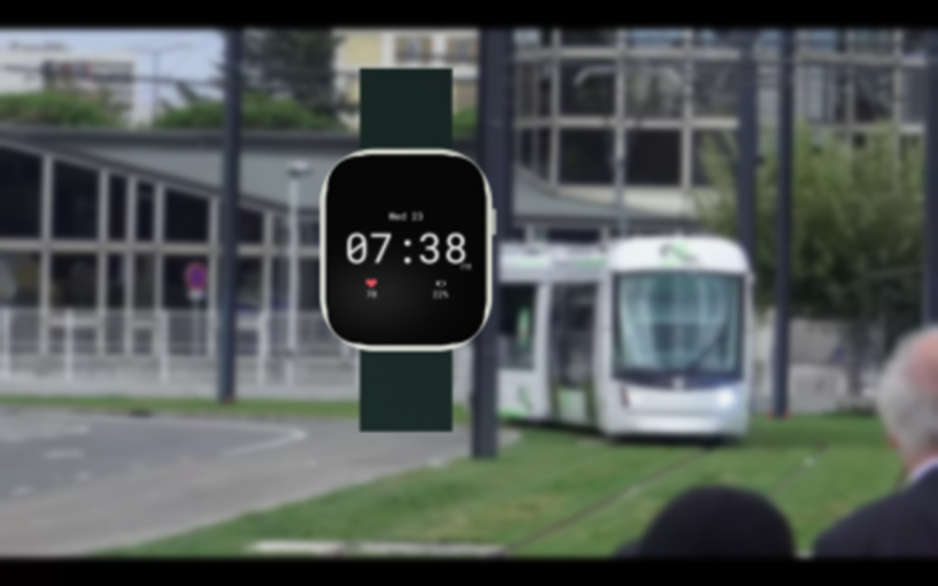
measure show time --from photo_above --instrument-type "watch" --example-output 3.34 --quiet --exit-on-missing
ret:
7.38
